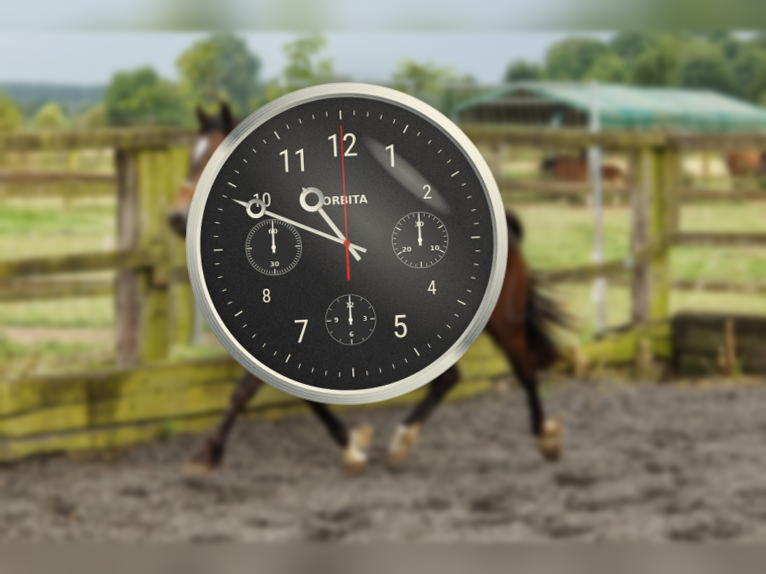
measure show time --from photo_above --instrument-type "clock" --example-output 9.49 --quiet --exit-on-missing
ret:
10.49
